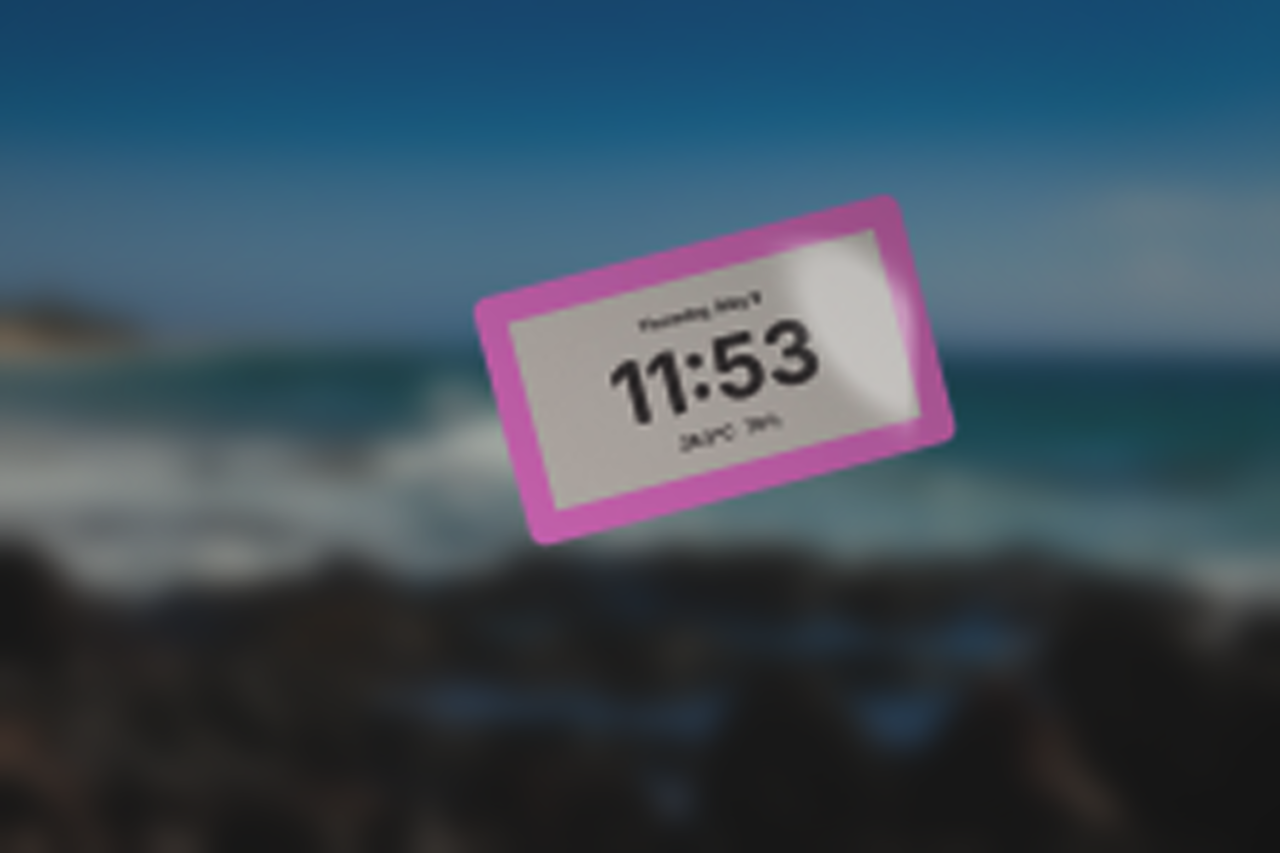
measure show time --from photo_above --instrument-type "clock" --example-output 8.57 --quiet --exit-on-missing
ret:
11.53
